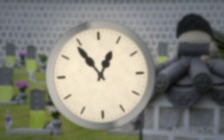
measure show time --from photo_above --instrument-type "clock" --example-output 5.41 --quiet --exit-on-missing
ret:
12.54
